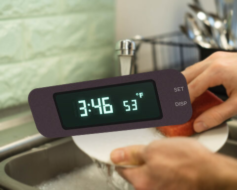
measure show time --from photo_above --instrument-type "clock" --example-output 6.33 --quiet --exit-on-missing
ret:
3.46
